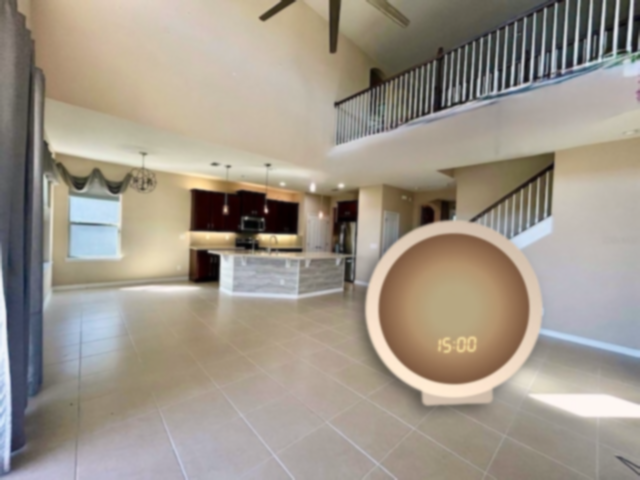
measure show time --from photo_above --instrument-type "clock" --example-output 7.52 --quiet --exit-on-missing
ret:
15.00
